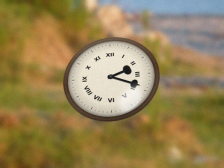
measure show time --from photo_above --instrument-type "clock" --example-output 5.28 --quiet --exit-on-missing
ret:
2.19
